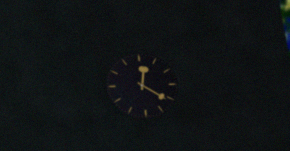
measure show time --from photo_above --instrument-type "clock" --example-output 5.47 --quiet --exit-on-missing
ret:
12.21
